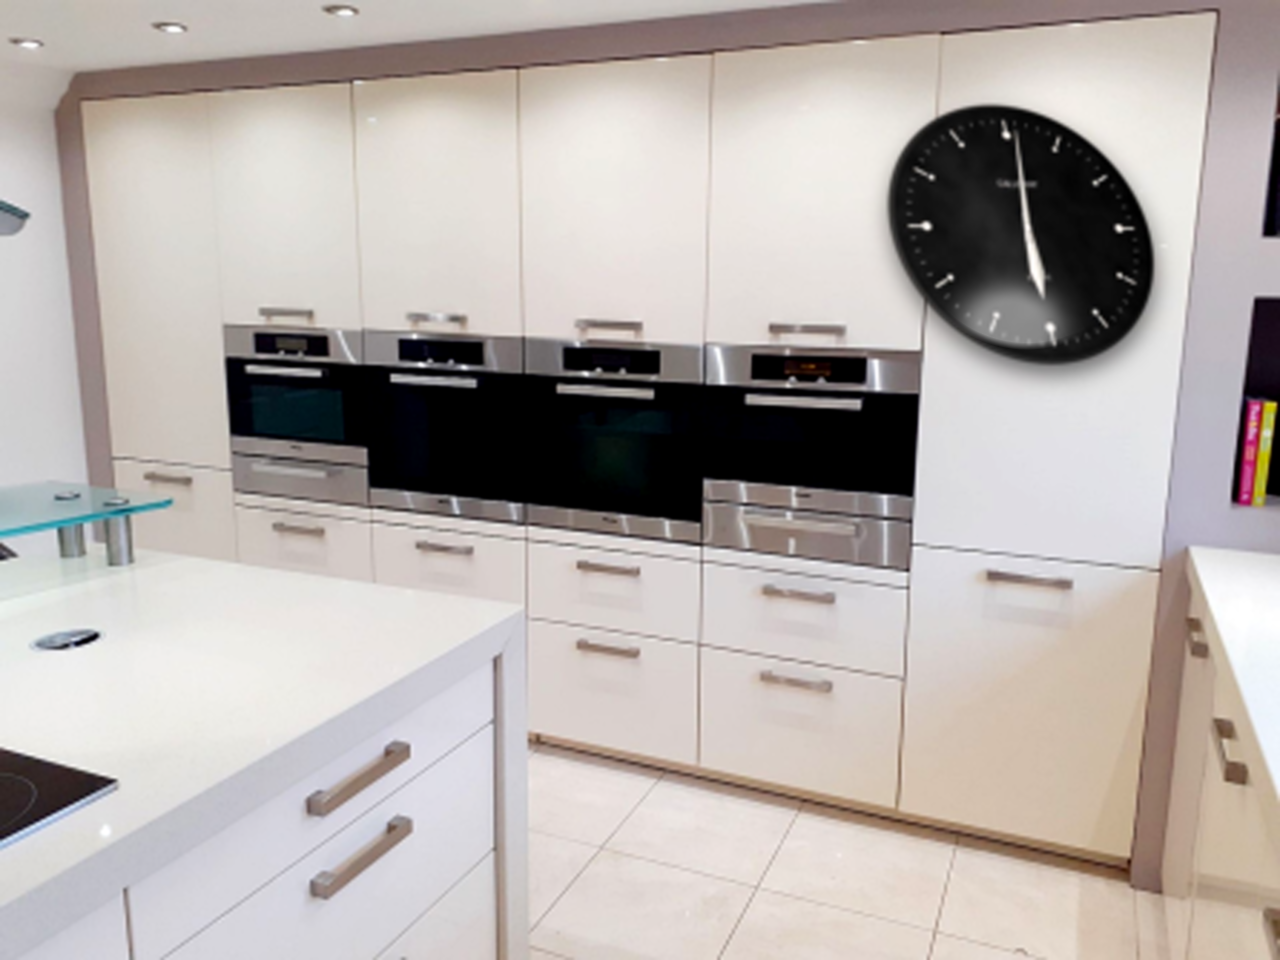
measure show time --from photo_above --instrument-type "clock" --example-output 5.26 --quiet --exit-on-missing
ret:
6.01
